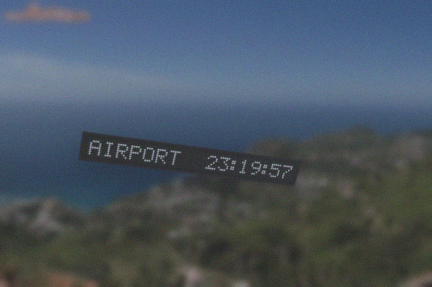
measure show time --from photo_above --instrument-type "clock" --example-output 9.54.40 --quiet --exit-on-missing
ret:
23.19.57
